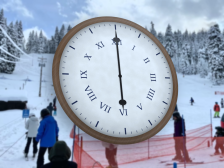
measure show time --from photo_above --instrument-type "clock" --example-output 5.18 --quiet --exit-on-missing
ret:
6.00
